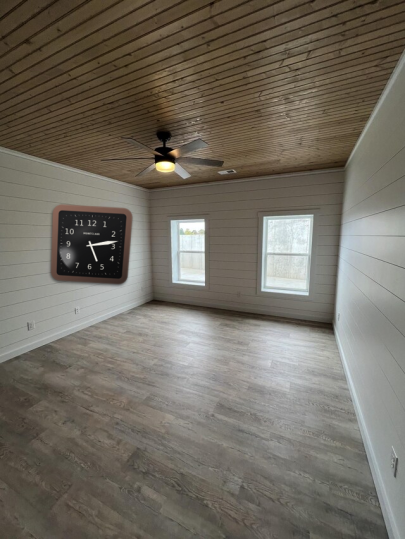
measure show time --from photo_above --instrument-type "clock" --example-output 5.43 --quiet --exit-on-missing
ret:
5.13
